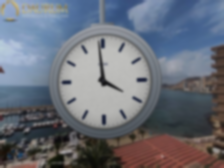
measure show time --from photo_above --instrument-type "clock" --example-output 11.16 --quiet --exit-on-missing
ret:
3.59
